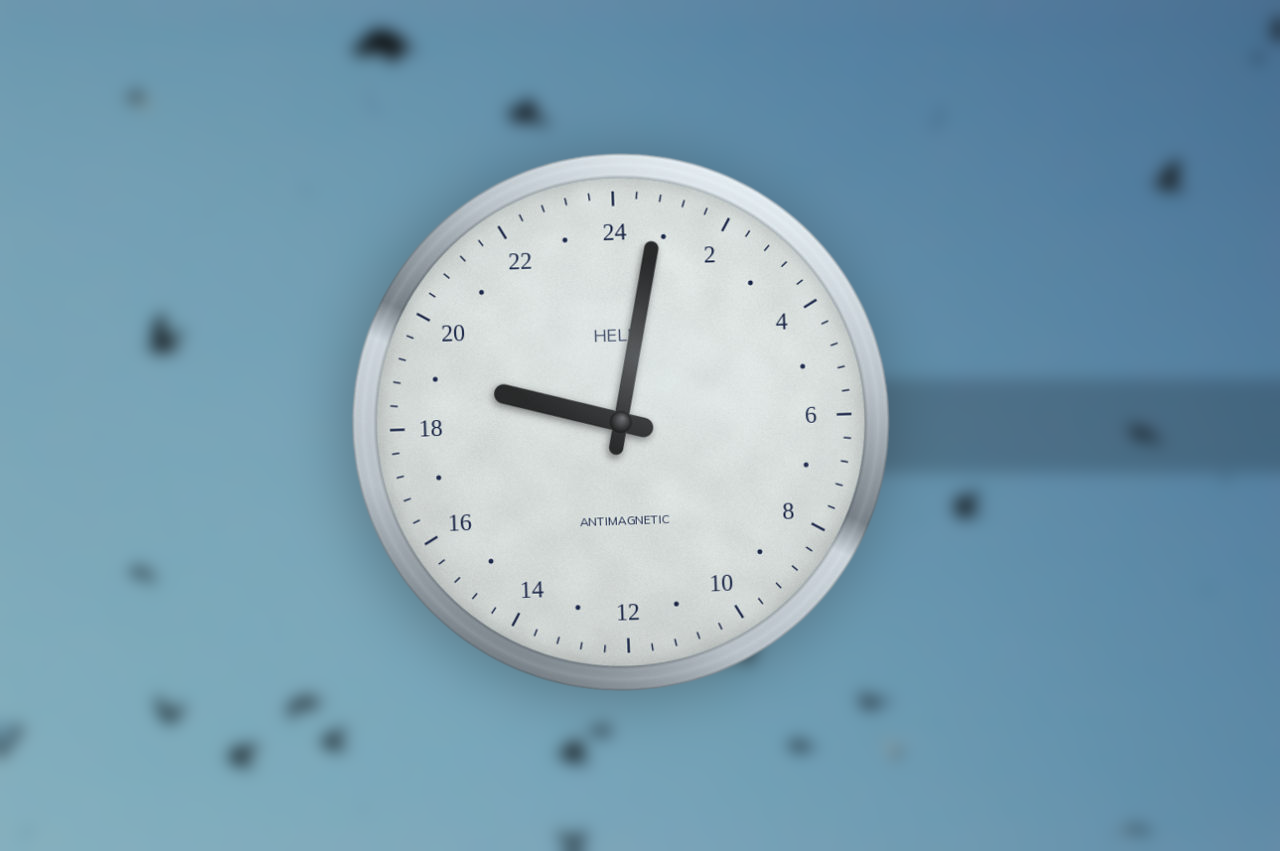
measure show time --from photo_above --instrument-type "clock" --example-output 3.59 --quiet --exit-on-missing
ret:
19.02
